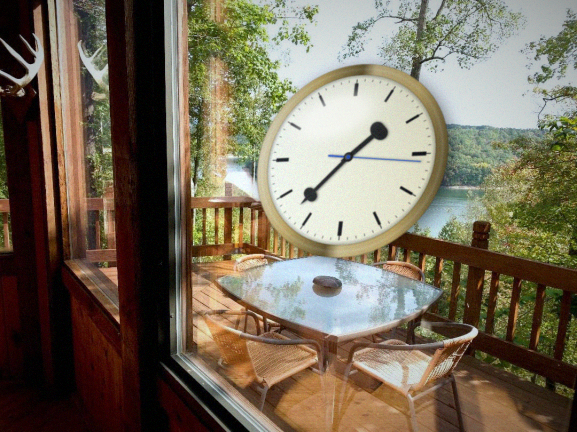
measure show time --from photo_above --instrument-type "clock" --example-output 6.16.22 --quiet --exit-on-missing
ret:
1.37.16
